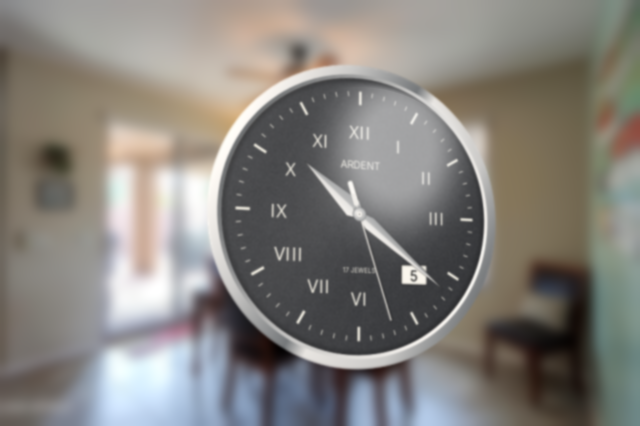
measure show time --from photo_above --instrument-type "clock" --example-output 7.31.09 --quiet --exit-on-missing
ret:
10.21.27
